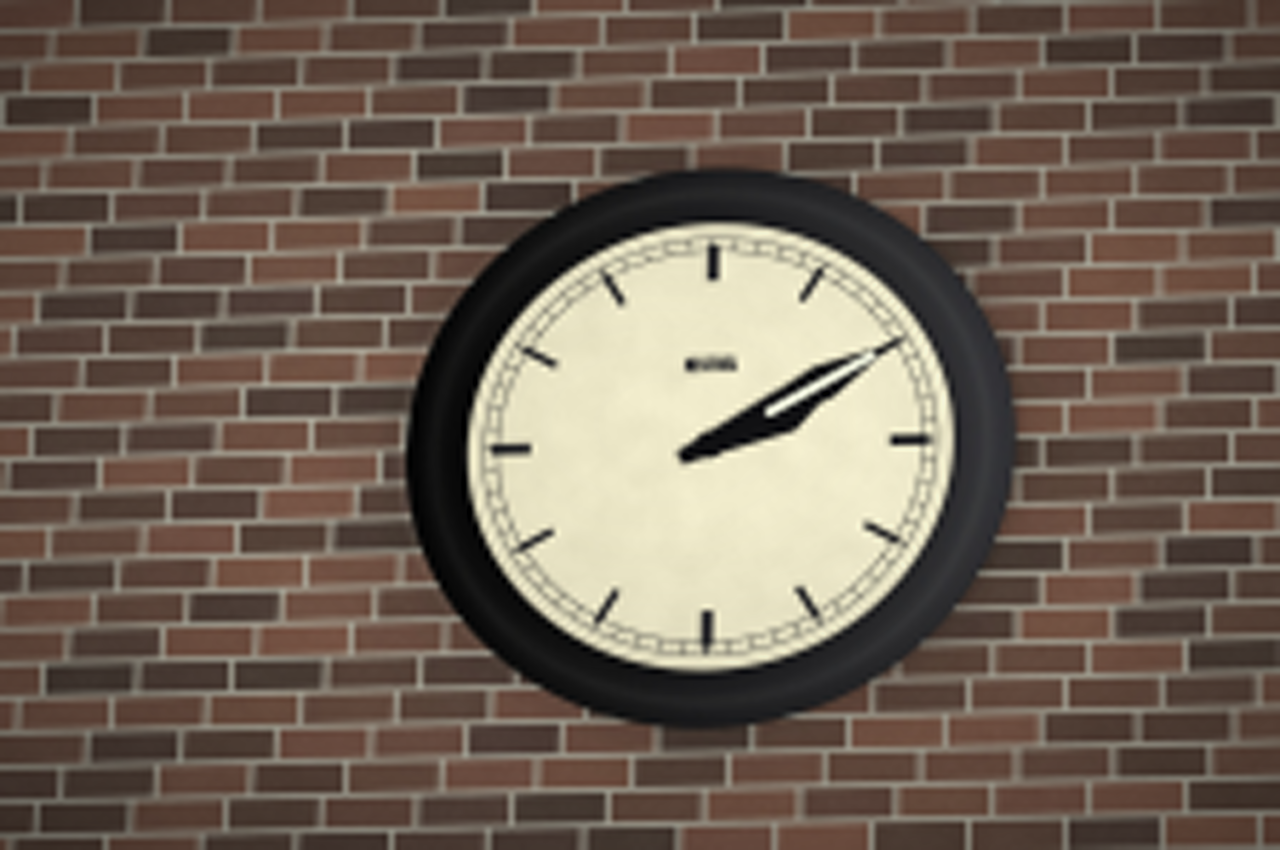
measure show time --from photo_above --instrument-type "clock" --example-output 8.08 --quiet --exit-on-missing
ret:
2.10
